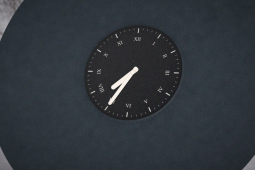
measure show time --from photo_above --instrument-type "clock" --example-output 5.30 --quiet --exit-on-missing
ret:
7.35
